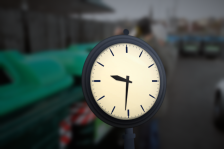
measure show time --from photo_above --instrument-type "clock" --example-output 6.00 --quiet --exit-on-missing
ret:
9.31
